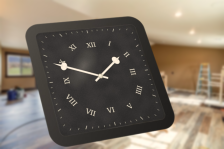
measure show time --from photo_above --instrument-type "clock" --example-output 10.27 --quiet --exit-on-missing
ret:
1.49
